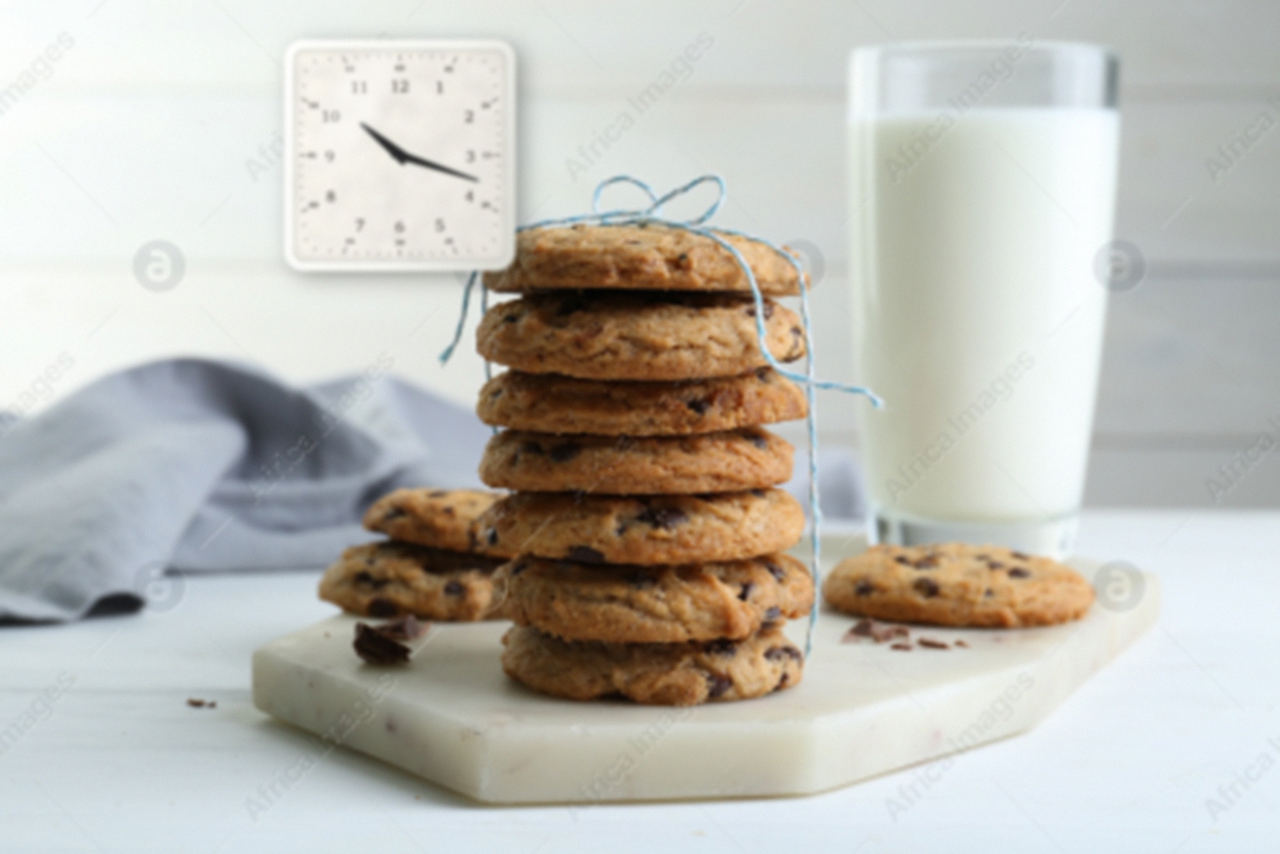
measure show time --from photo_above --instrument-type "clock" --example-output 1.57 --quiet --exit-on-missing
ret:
10.18
